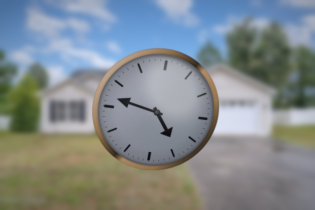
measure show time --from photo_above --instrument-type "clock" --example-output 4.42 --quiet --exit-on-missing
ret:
4.47
